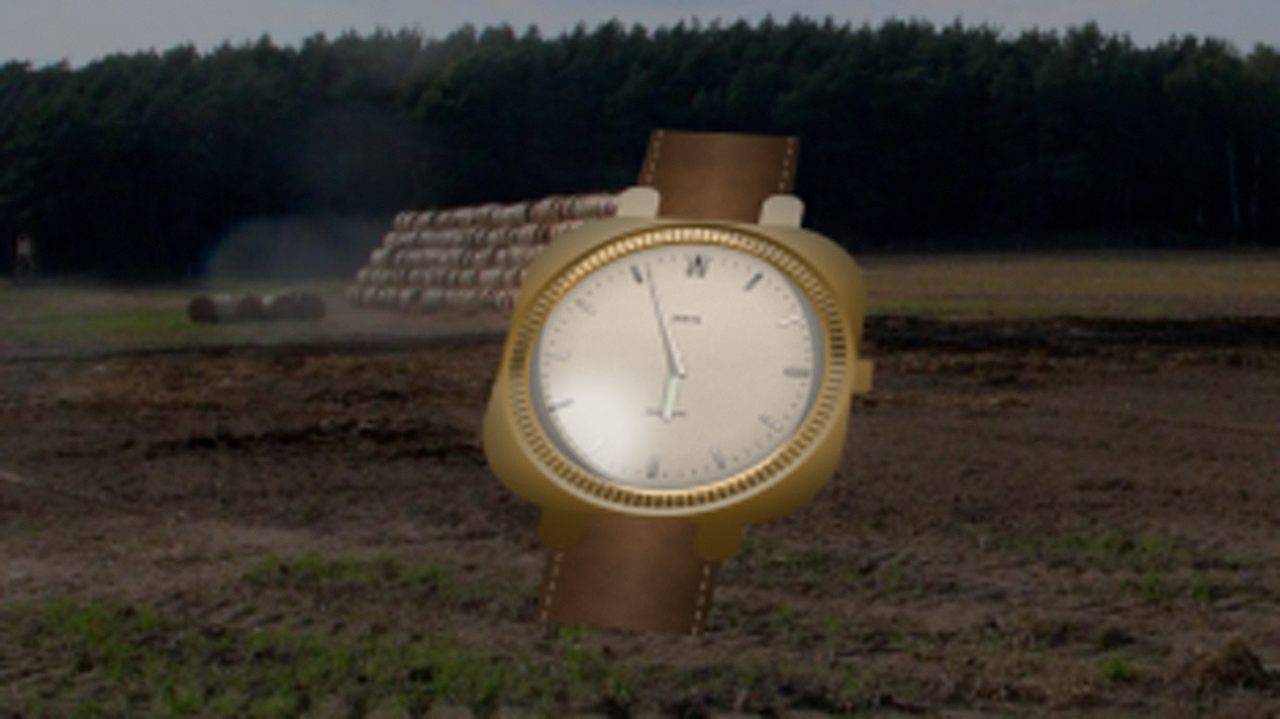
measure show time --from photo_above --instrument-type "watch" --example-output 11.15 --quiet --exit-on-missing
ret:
5.56
